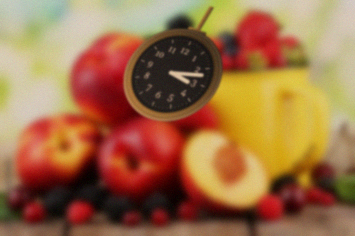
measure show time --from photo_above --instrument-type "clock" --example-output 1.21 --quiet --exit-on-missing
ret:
3.12
